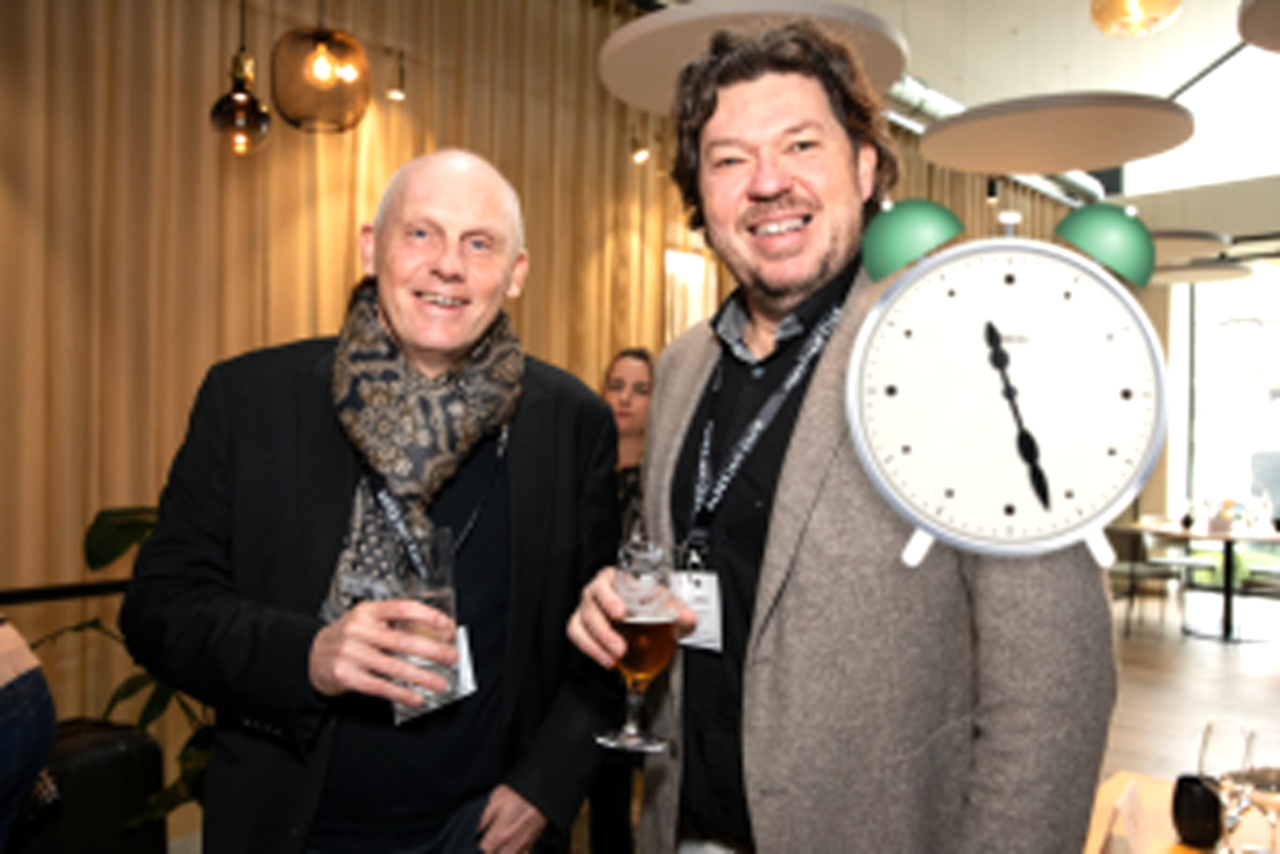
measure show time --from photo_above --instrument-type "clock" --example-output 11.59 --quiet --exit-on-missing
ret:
11.27
